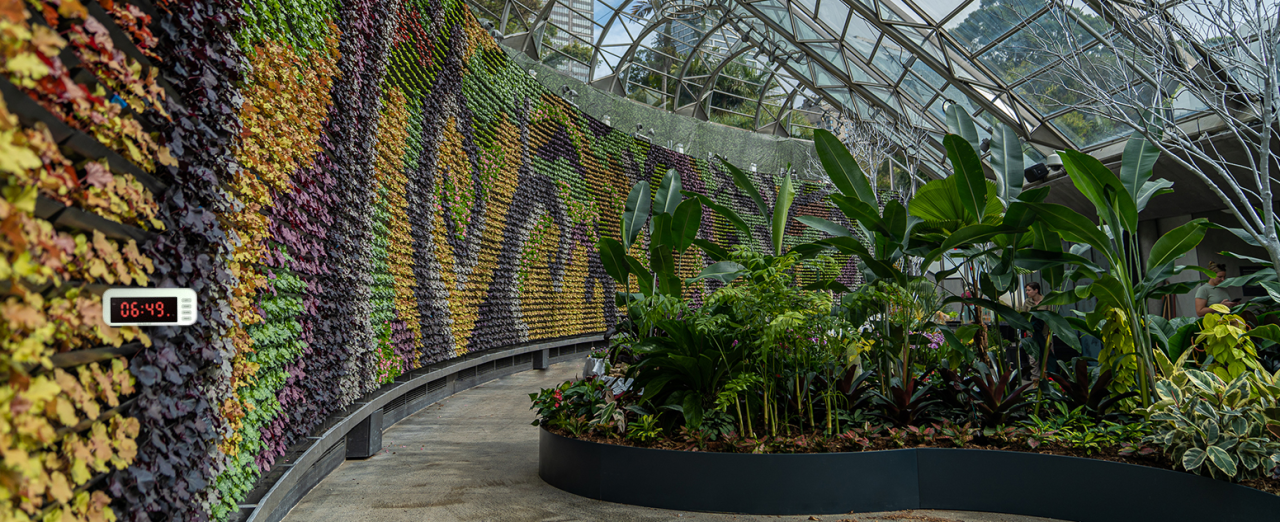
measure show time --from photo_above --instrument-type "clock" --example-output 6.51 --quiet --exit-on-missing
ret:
6.49
